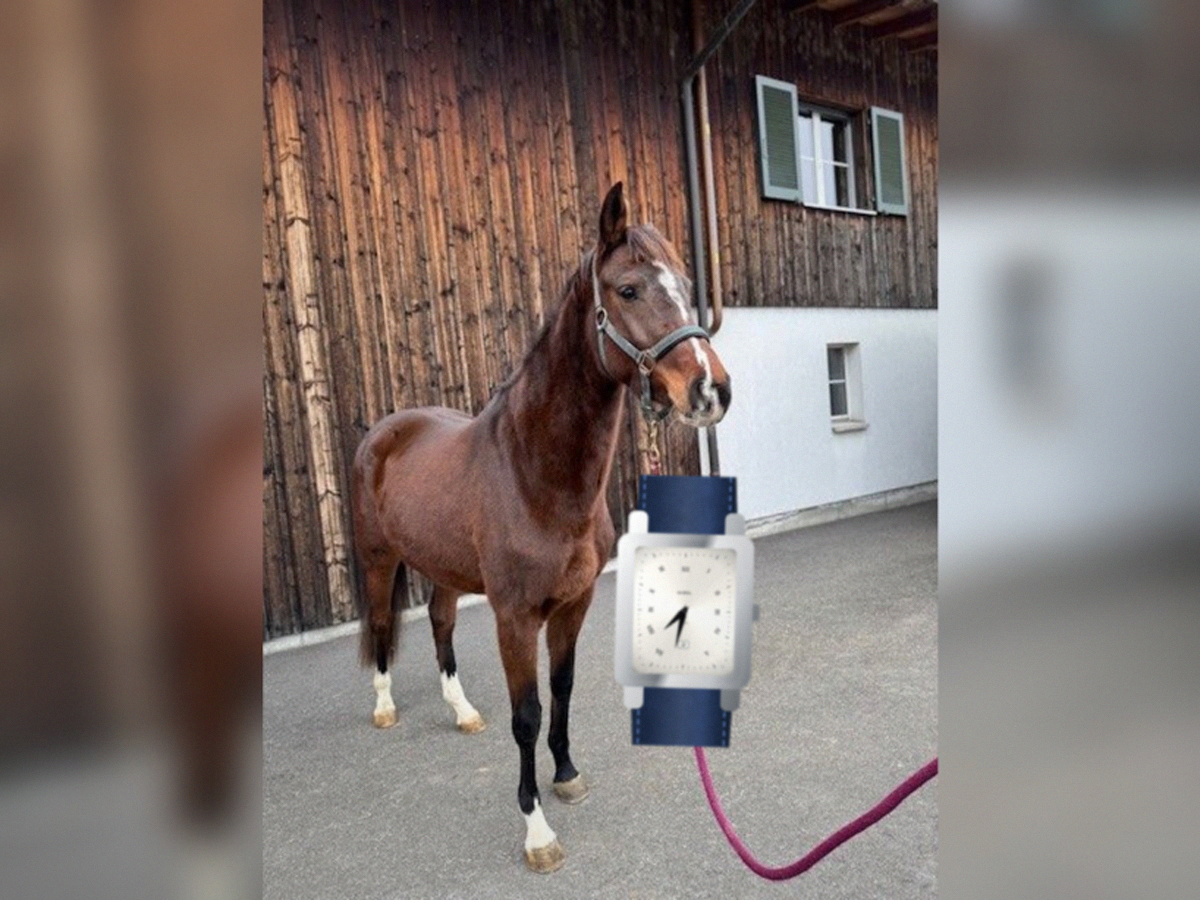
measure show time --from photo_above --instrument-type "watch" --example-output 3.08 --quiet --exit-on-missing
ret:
7.32
